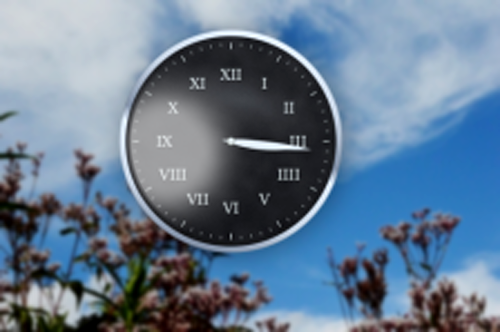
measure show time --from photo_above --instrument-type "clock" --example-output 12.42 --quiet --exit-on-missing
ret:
3.16
